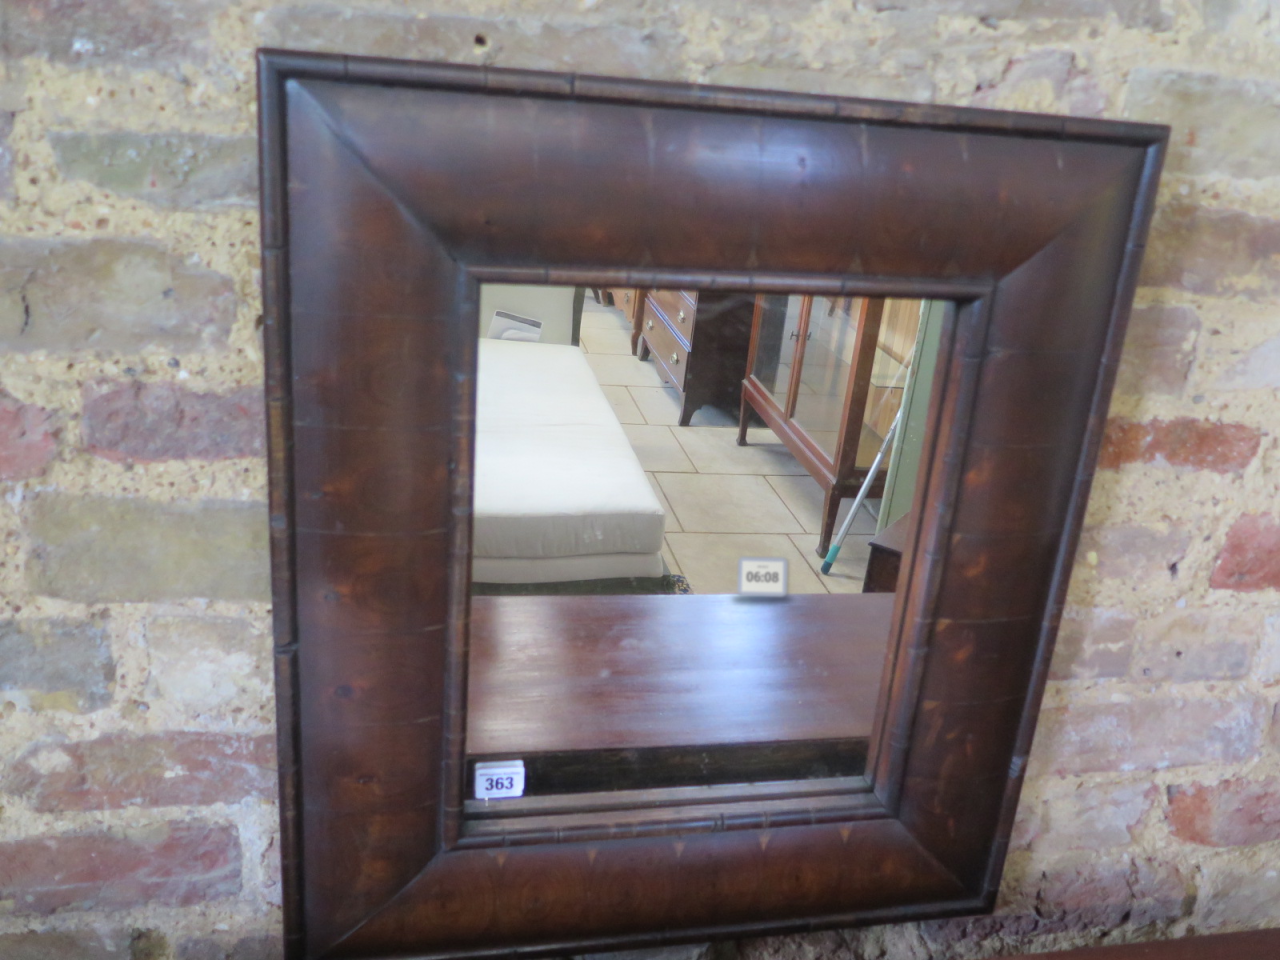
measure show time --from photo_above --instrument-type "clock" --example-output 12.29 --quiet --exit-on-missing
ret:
6.08
